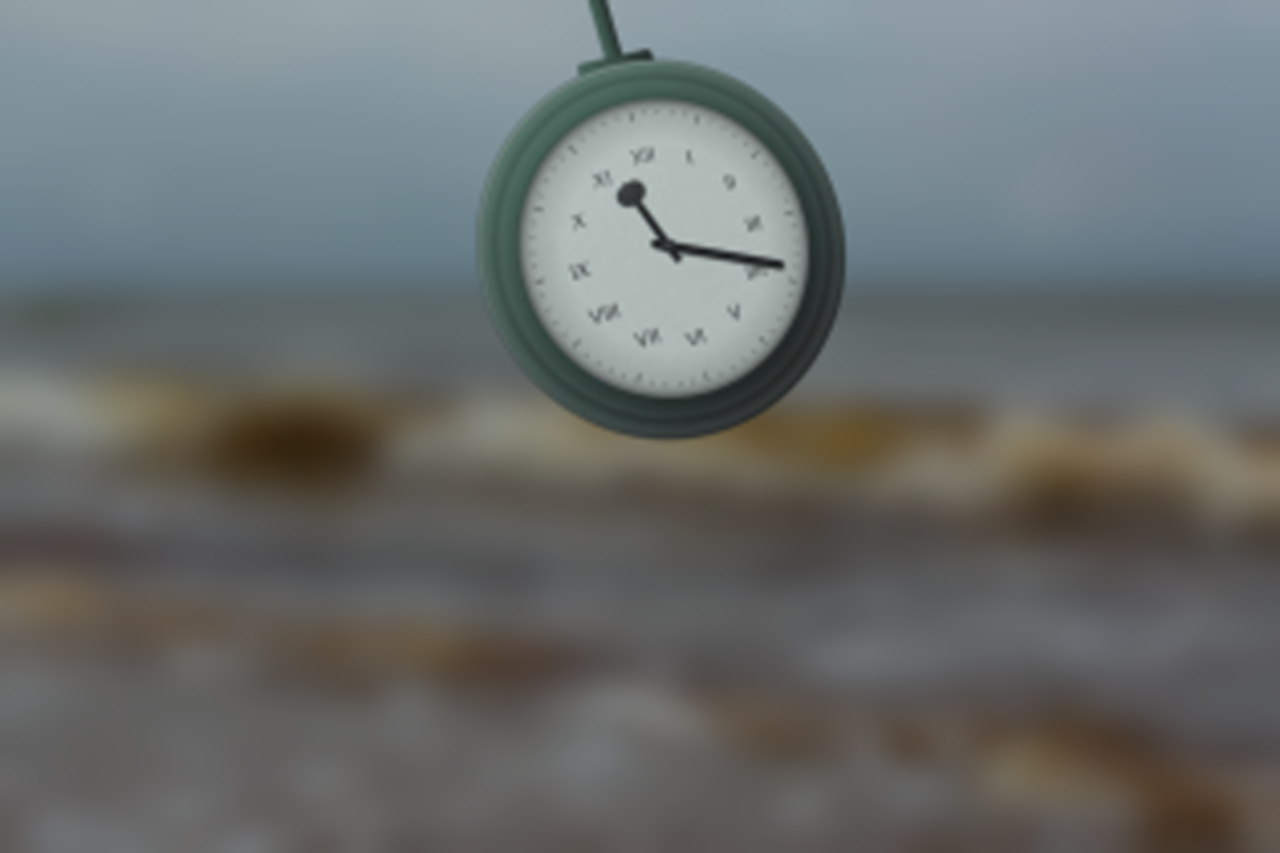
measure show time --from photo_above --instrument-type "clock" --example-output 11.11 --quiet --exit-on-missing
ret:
11.19
